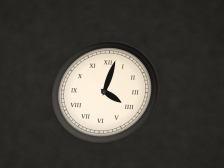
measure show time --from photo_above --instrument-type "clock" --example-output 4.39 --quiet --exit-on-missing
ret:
4.02
